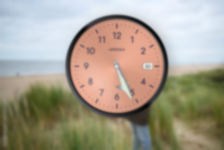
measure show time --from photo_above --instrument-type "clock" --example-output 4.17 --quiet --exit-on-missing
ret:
5.26
